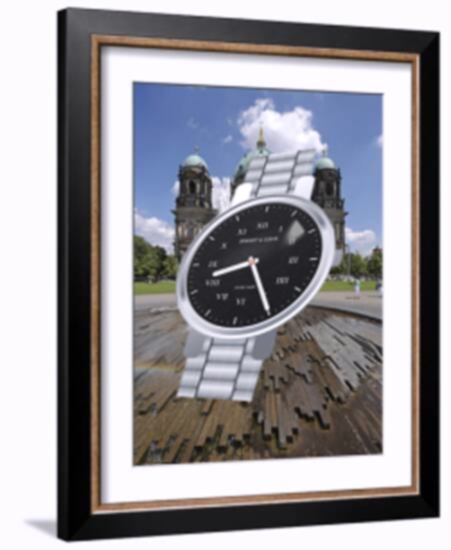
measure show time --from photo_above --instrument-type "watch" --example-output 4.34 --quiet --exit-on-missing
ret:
8.25
